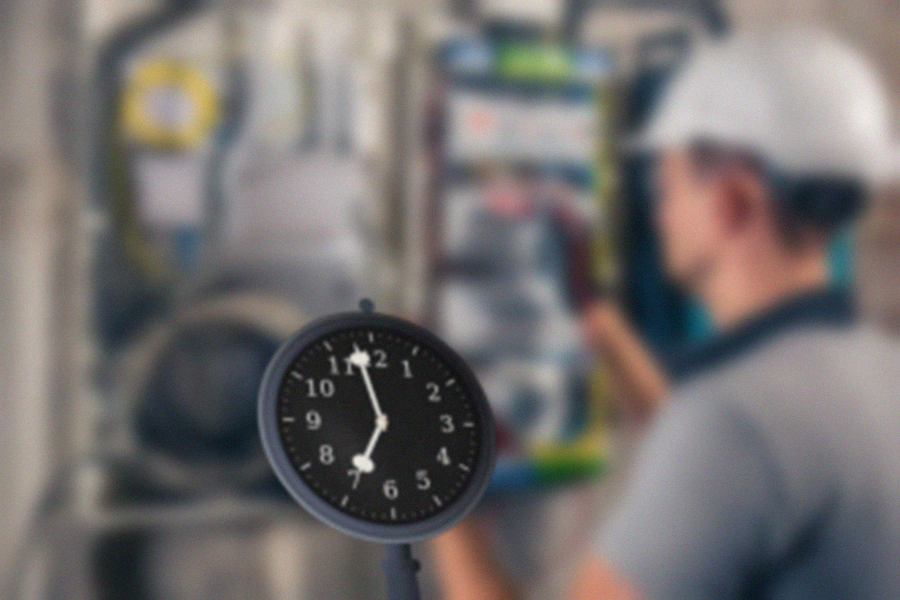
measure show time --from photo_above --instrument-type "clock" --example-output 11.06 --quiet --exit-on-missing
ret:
6.58
